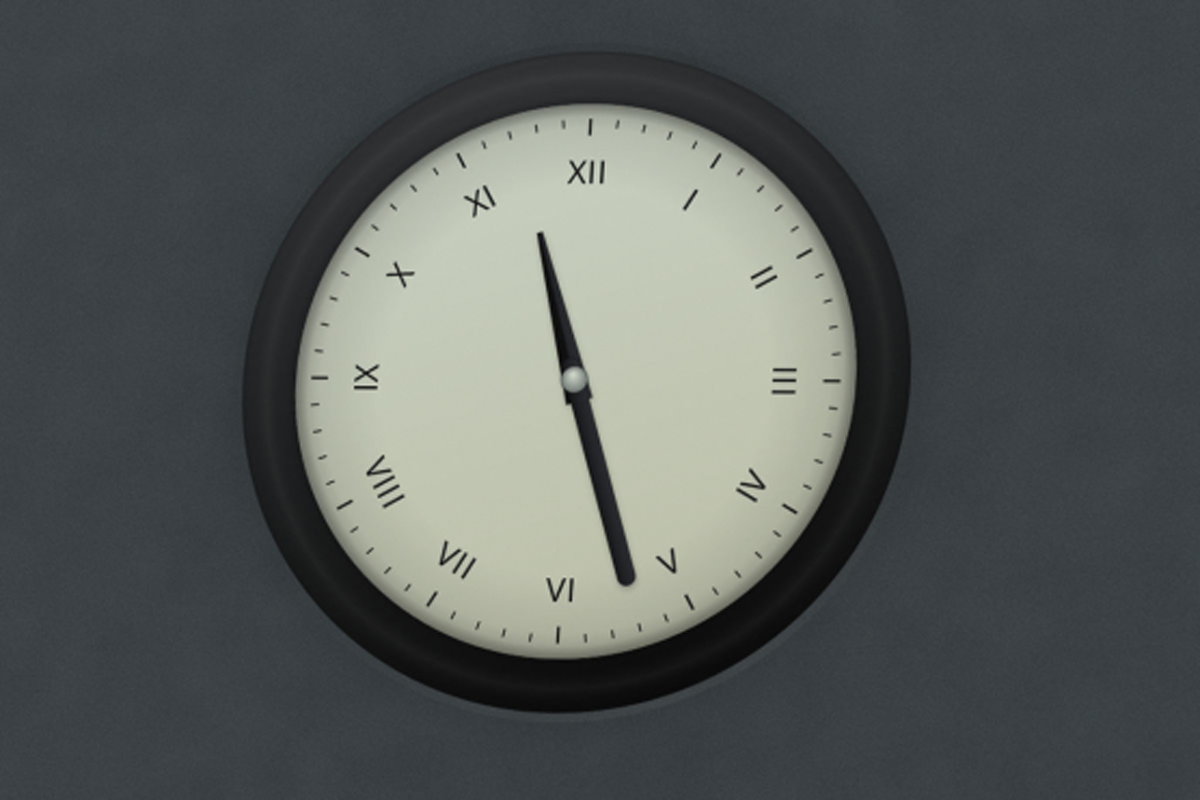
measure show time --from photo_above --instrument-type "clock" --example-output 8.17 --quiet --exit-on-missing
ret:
11.27
